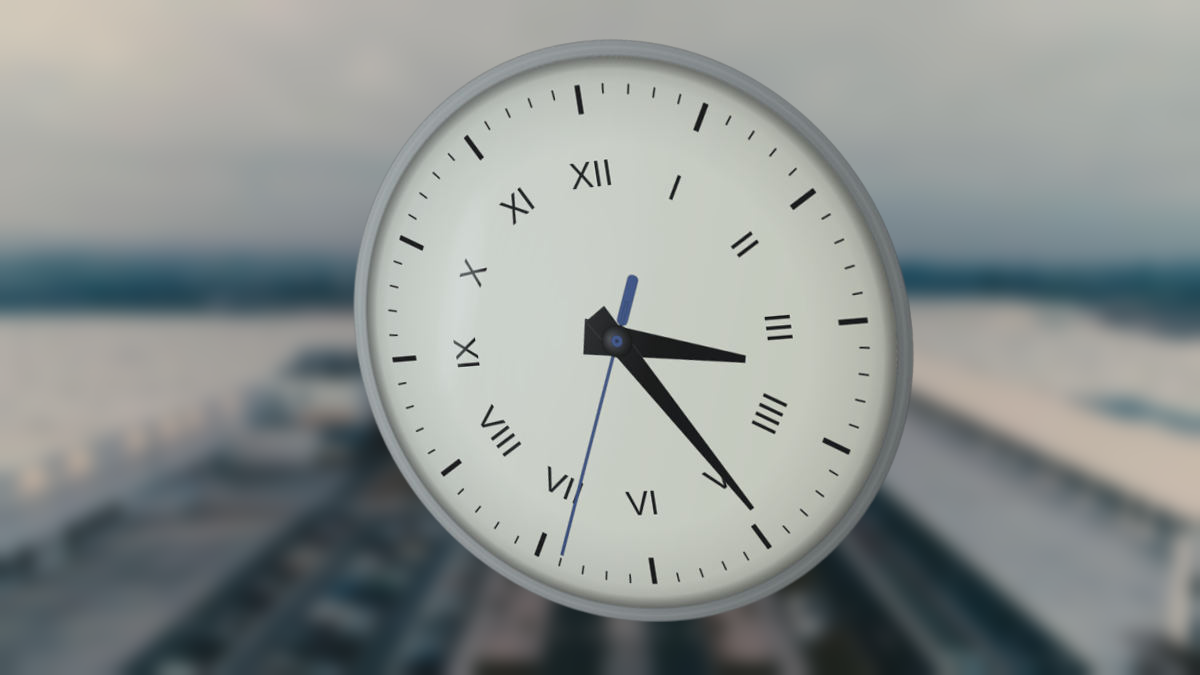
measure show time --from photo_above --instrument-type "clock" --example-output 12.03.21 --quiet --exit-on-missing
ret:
3.24.34
